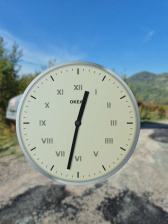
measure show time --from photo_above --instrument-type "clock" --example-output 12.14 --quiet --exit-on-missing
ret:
12.32
